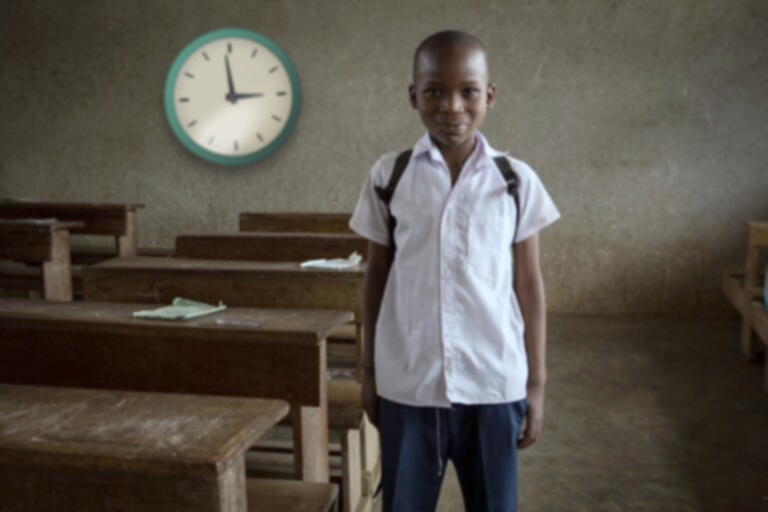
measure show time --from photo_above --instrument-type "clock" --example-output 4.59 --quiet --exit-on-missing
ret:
2.59
